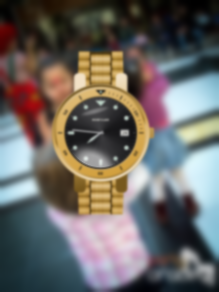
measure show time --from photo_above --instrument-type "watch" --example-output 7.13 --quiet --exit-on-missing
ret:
7.46
